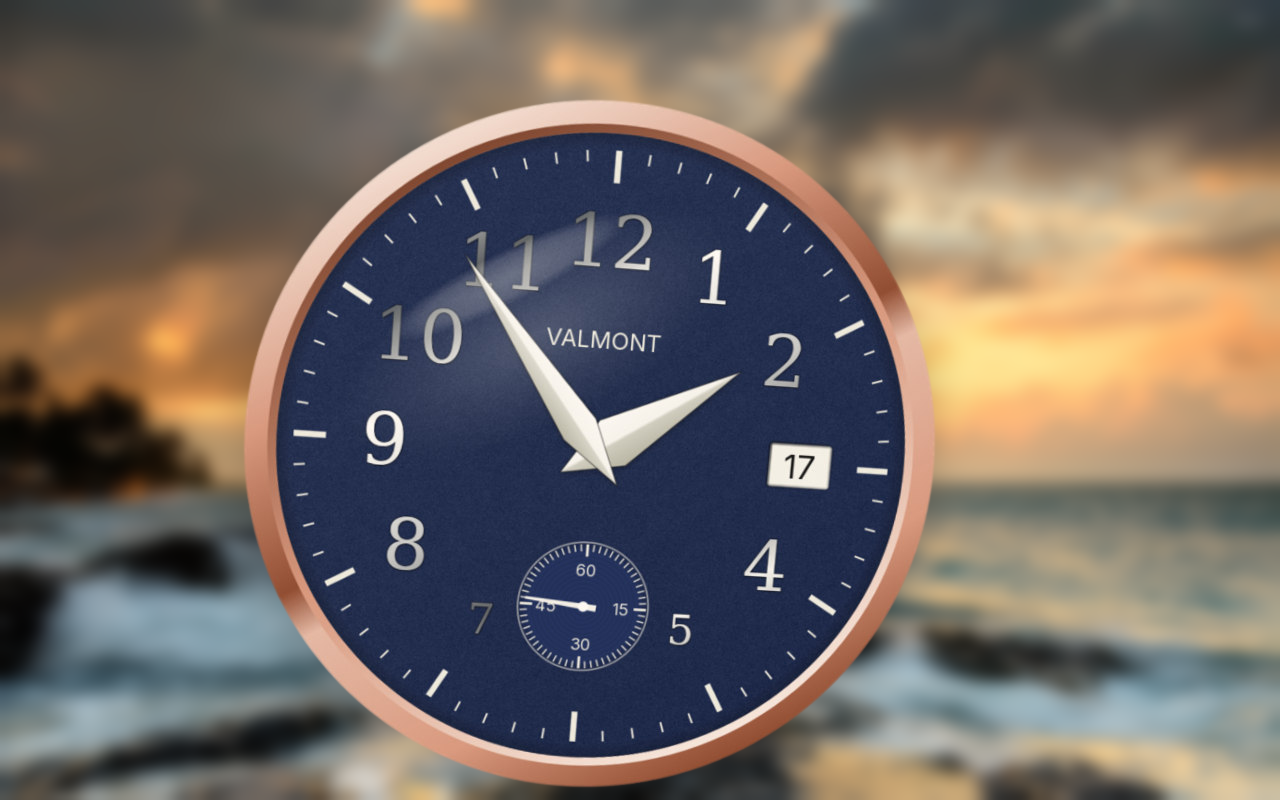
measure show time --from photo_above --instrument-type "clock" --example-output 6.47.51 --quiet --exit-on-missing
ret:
1.53.46
